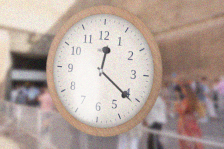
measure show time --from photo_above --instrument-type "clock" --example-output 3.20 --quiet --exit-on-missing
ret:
12.21
